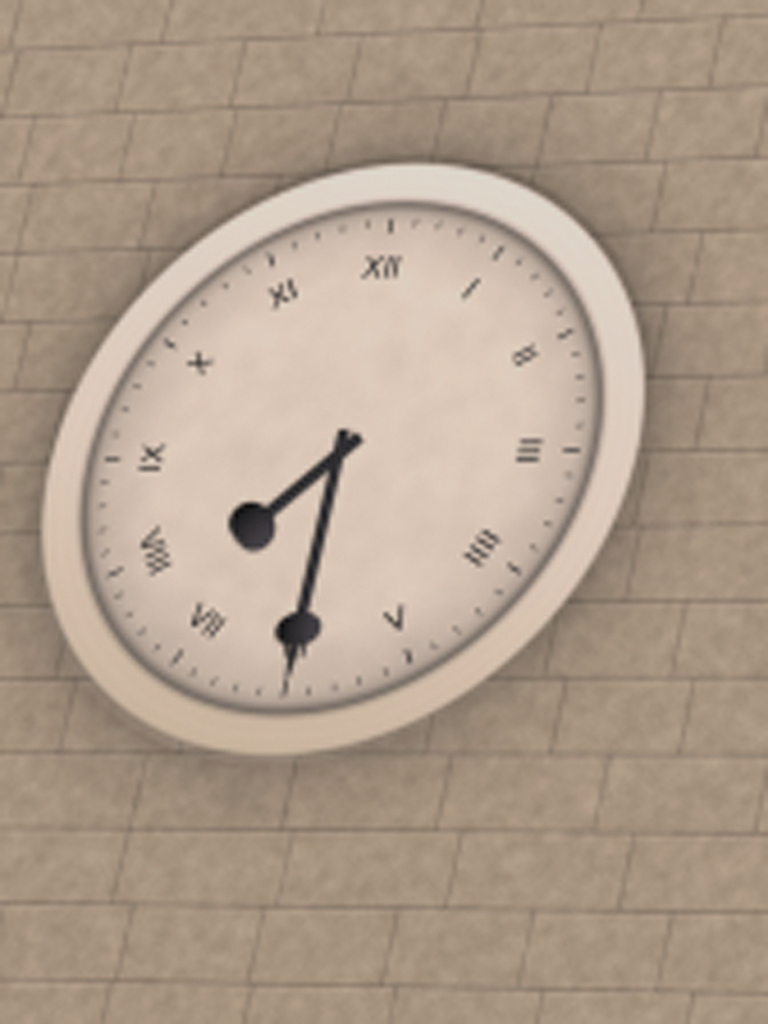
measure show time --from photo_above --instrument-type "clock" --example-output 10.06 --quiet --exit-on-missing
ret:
7.30
